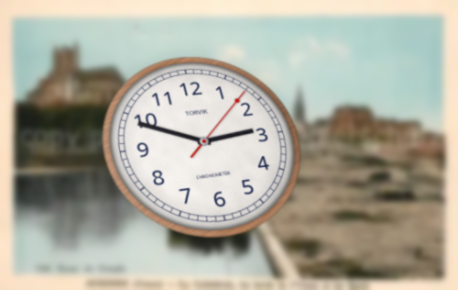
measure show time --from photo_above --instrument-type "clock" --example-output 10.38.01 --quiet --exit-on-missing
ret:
2.49.08
